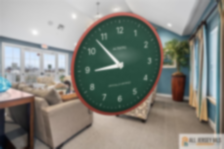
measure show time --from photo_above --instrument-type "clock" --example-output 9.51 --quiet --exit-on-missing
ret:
8.53
